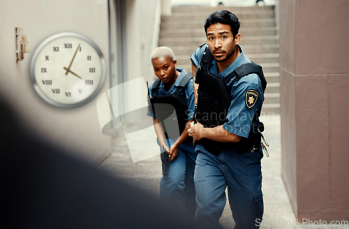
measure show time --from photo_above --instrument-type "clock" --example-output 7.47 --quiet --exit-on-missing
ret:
4.04
